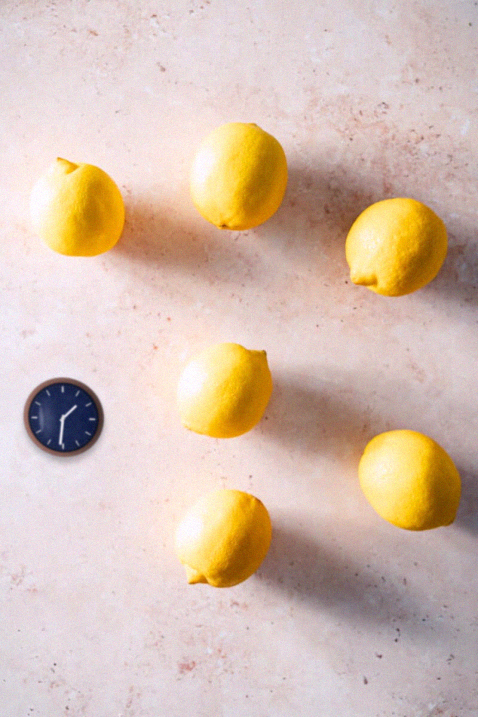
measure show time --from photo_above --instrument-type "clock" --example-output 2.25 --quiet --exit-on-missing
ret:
1.31
